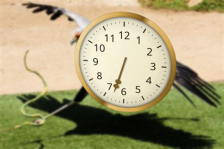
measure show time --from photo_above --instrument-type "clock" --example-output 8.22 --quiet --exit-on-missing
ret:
6.33
